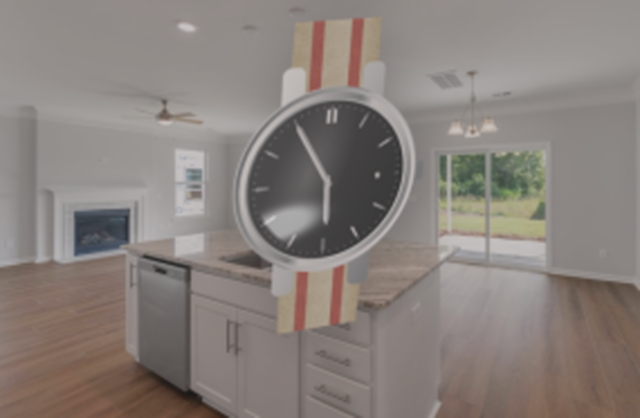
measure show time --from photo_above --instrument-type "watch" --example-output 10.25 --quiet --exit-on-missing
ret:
5.55
